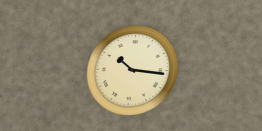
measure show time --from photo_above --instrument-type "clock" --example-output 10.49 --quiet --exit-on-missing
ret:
10.16
